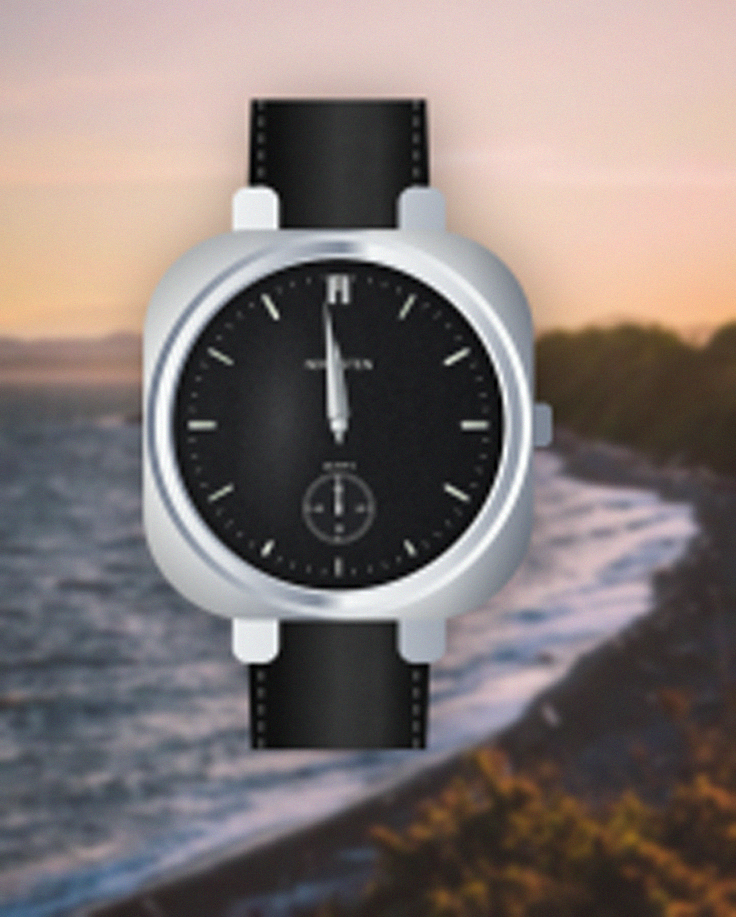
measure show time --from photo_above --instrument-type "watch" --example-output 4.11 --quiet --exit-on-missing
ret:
11.59
